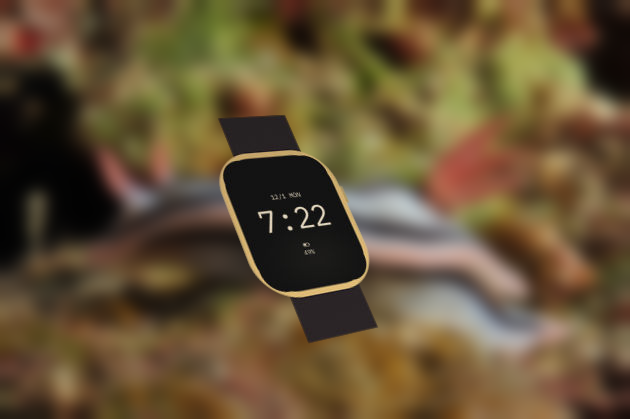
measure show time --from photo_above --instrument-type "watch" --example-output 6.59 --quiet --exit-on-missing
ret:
7.22
